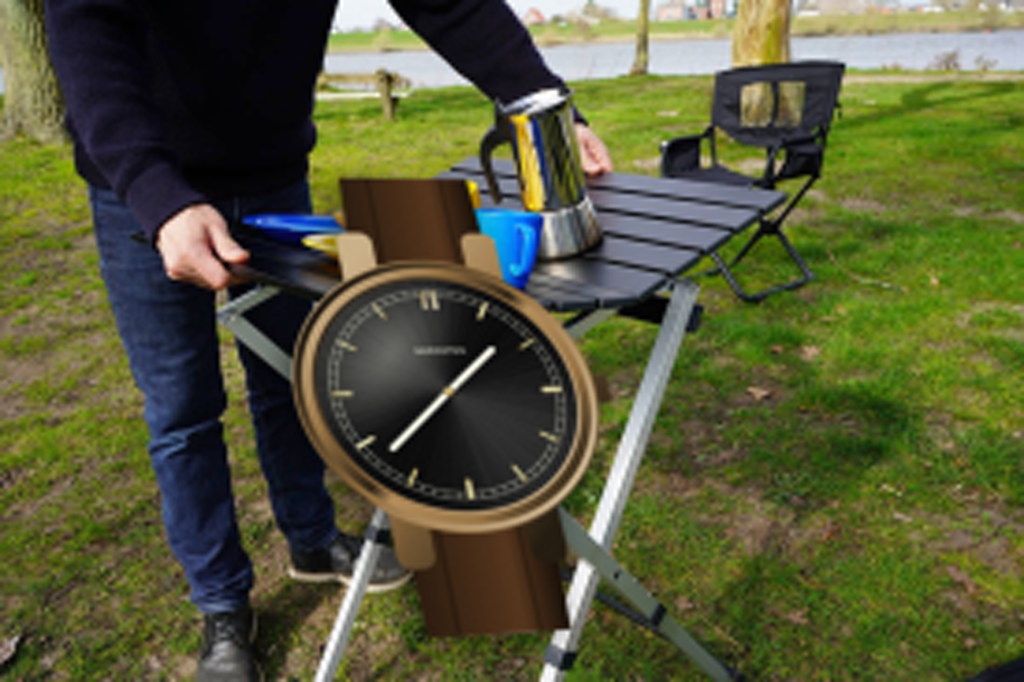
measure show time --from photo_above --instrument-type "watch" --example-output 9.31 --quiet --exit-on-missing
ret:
1.38
